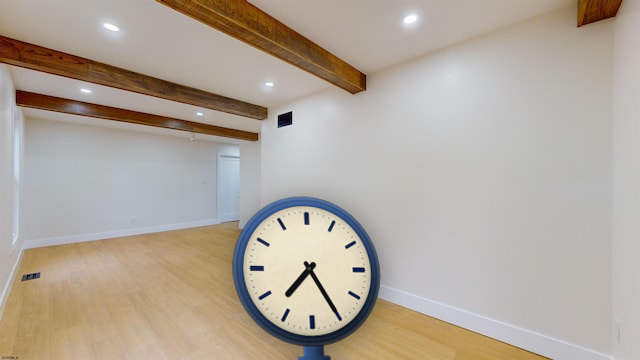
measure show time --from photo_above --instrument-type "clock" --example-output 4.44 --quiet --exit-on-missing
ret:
7.25
